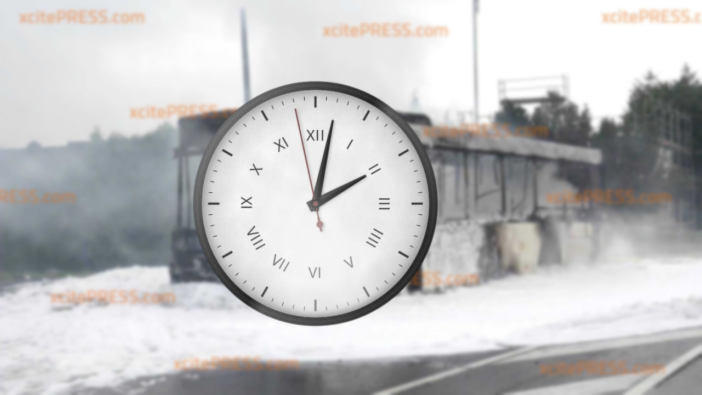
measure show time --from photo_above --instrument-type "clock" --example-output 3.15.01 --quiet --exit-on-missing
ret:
2.01.58
